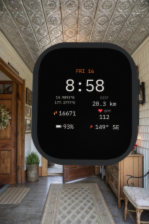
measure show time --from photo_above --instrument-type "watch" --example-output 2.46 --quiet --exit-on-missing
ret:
8.58
